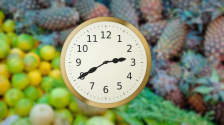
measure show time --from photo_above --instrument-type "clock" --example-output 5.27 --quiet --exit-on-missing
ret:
2.40
